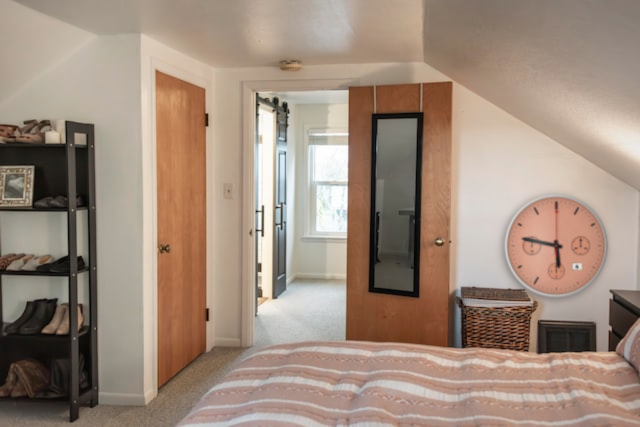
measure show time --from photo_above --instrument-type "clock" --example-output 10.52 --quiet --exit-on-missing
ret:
5.47
